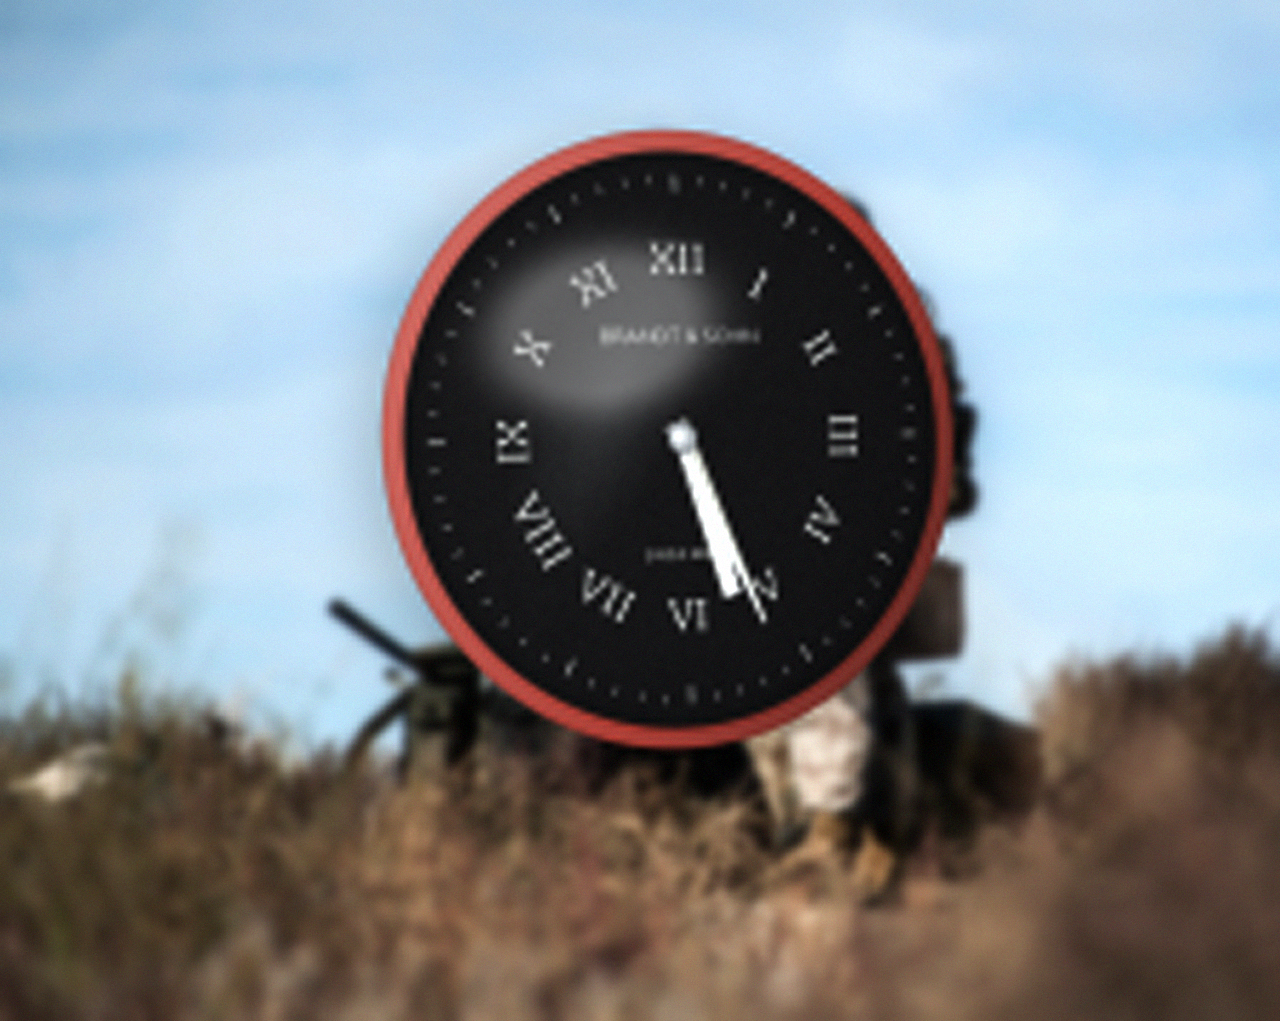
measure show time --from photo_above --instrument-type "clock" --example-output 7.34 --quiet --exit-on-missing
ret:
5.26
